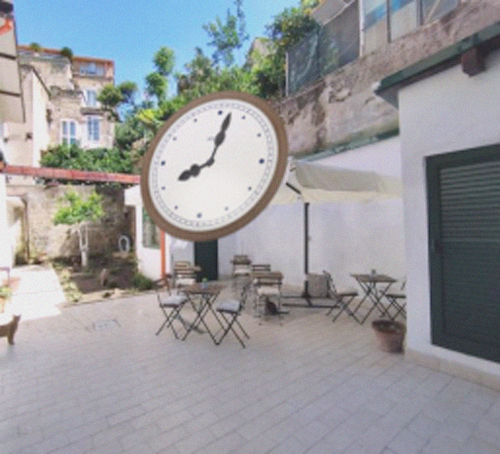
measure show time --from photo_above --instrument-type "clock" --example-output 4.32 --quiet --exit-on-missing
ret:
8.02
